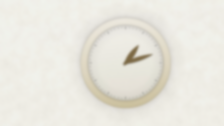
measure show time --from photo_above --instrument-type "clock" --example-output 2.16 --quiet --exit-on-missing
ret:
1.12
